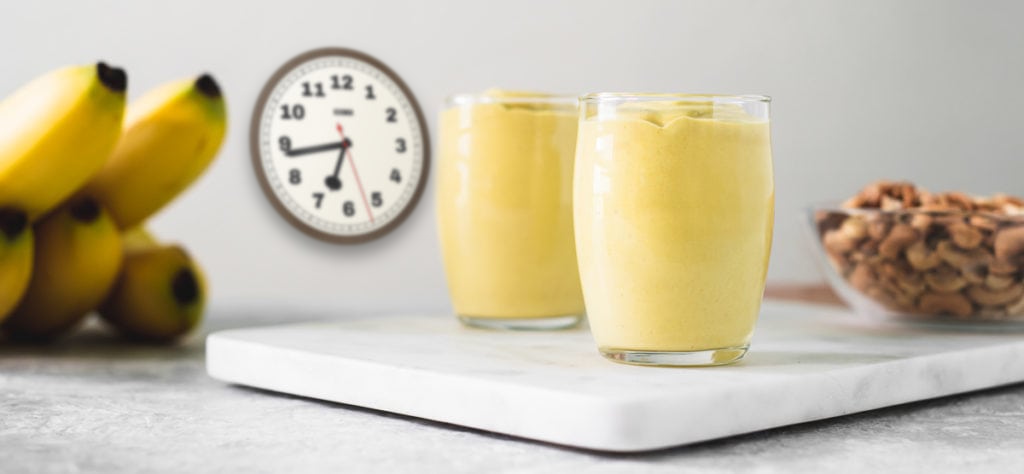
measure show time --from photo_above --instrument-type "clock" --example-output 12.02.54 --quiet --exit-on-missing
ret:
6.43.27
